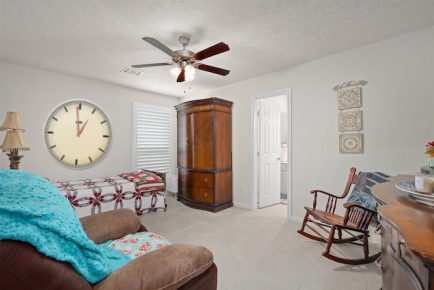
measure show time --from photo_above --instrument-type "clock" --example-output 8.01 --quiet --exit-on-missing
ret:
12.59
